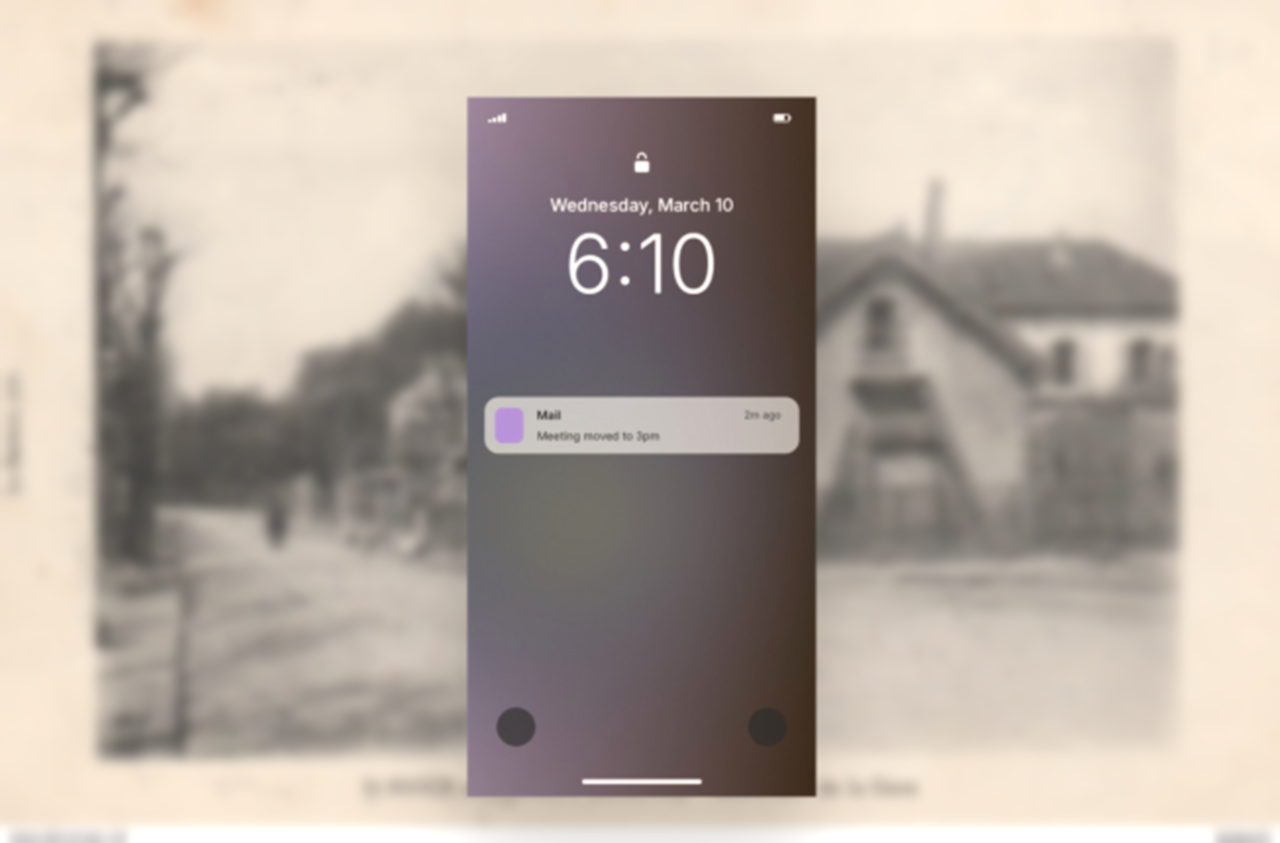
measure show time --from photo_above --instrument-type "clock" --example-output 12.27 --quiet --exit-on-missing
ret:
6.10
